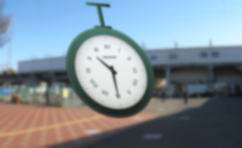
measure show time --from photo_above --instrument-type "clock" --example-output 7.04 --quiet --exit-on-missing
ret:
10.30
